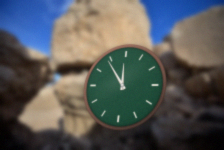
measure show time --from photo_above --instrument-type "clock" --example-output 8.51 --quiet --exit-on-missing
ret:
11.54
